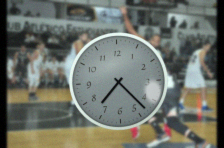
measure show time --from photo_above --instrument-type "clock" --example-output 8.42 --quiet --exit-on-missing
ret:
7.23
